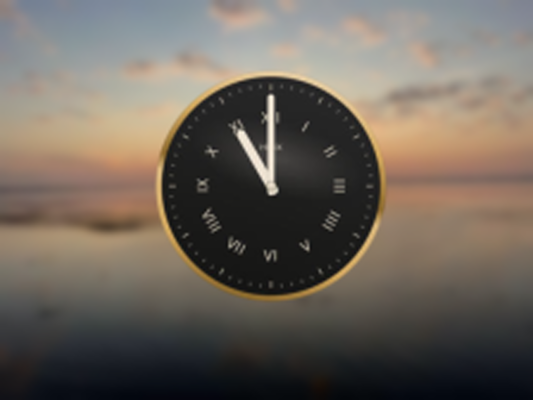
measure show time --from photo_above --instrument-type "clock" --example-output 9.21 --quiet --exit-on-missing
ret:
11.00
